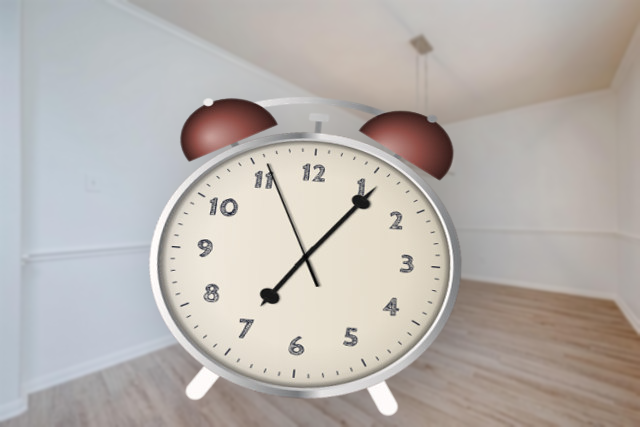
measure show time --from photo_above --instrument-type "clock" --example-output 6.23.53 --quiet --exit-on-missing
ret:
7.05.56
